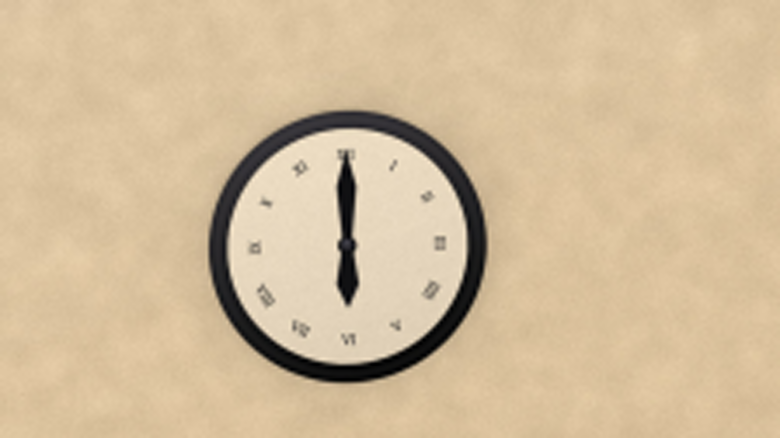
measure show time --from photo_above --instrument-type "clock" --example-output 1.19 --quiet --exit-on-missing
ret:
6.00
